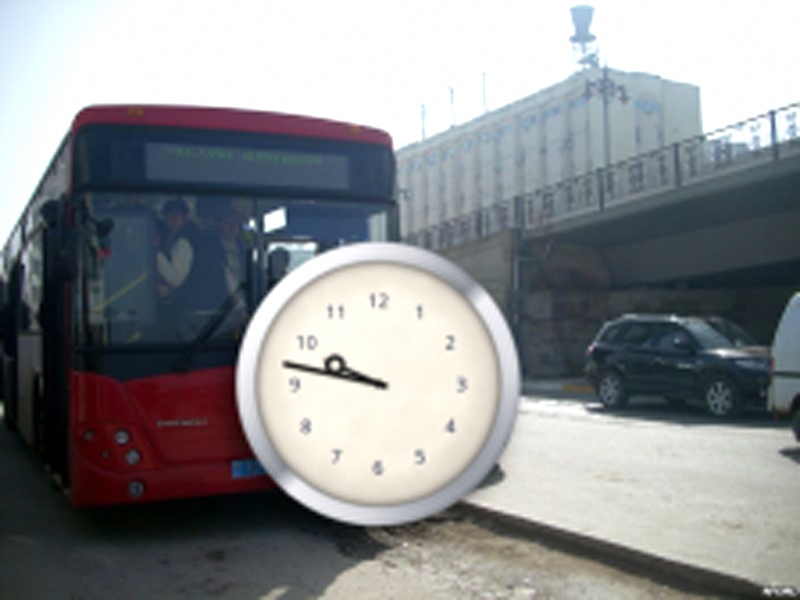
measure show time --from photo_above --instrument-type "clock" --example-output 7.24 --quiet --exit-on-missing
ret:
9.47
